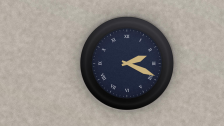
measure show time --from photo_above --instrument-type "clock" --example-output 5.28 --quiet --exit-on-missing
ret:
2.19
